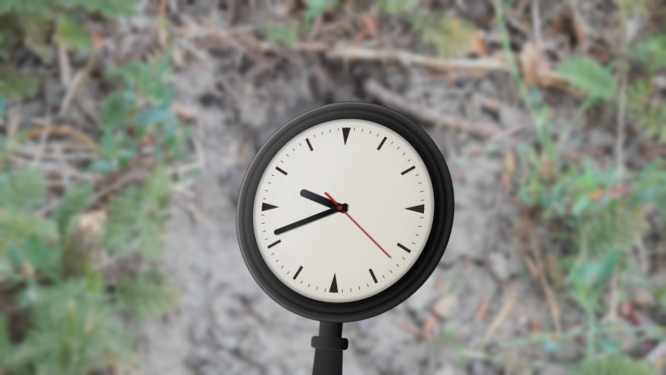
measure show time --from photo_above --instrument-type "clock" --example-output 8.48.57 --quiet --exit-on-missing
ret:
9.41.22
